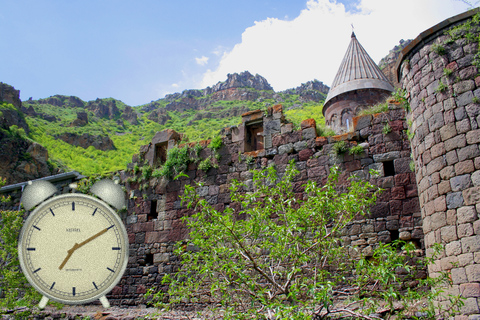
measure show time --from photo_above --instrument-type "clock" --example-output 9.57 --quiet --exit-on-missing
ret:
7.10
